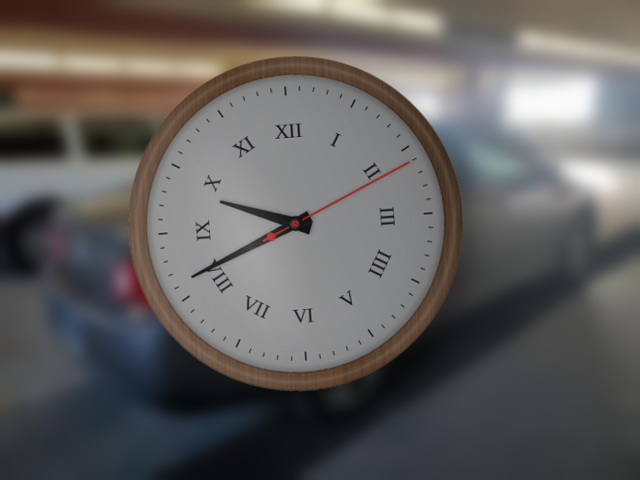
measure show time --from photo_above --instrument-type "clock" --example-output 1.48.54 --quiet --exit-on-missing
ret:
9.41.11
